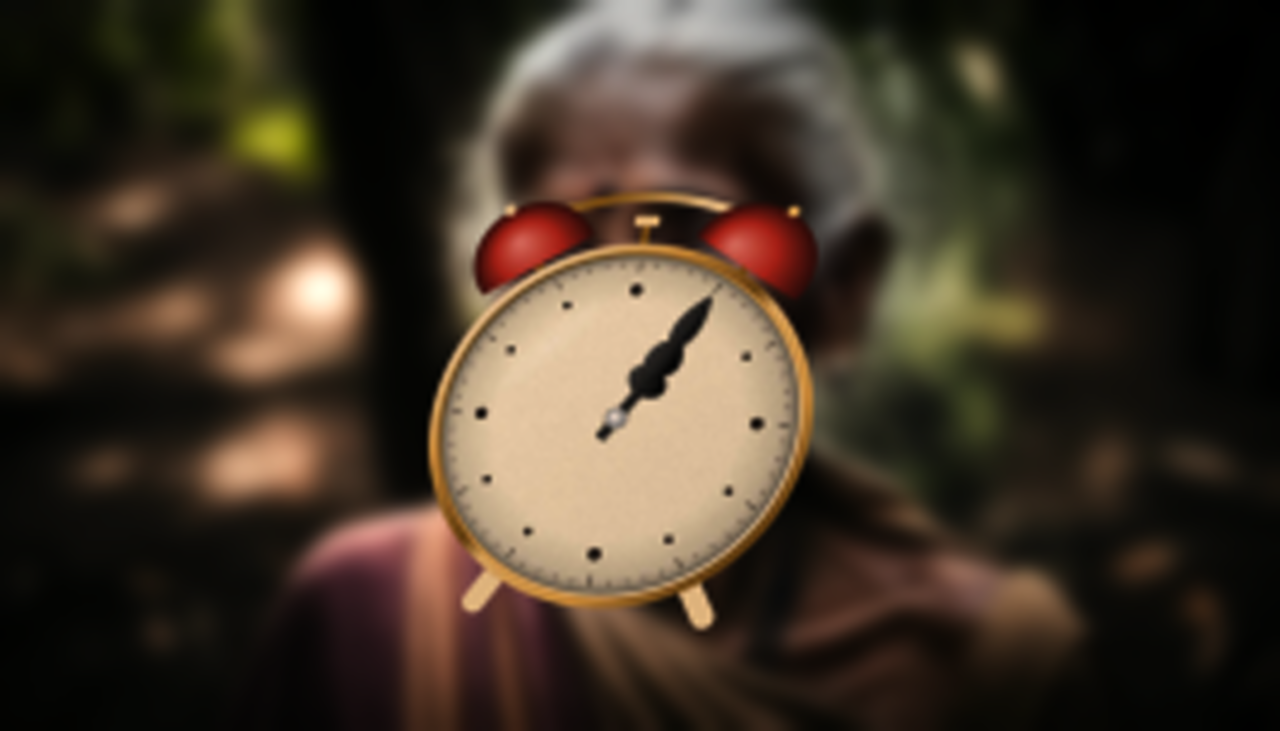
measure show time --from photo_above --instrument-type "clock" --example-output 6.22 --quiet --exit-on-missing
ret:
1.05
